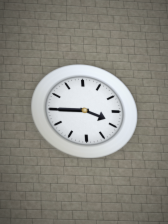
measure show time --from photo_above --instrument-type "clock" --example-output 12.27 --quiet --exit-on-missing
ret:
3.45
